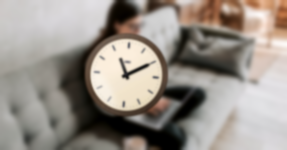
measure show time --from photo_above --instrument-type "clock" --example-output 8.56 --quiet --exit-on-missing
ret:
11.10
